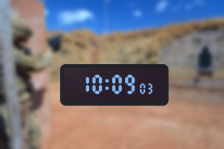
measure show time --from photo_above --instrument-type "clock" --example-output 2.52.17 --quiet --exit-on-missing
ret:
10.09.03
